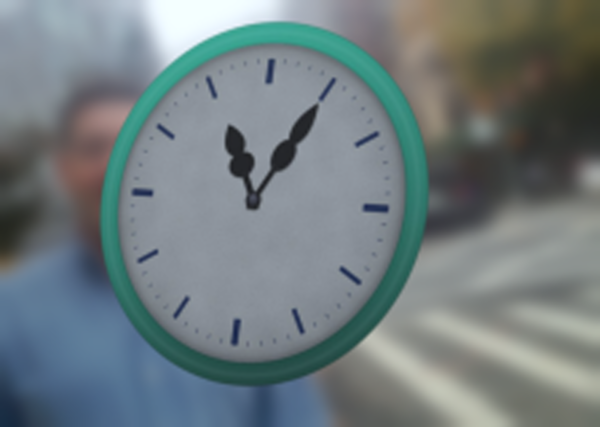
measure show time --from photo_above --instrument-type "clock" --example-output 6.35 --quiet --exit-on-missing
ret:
11.05
